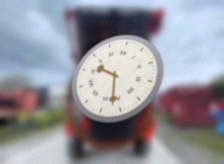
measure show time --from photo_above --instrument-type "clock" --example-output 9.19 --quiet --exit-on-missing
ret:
9.27
